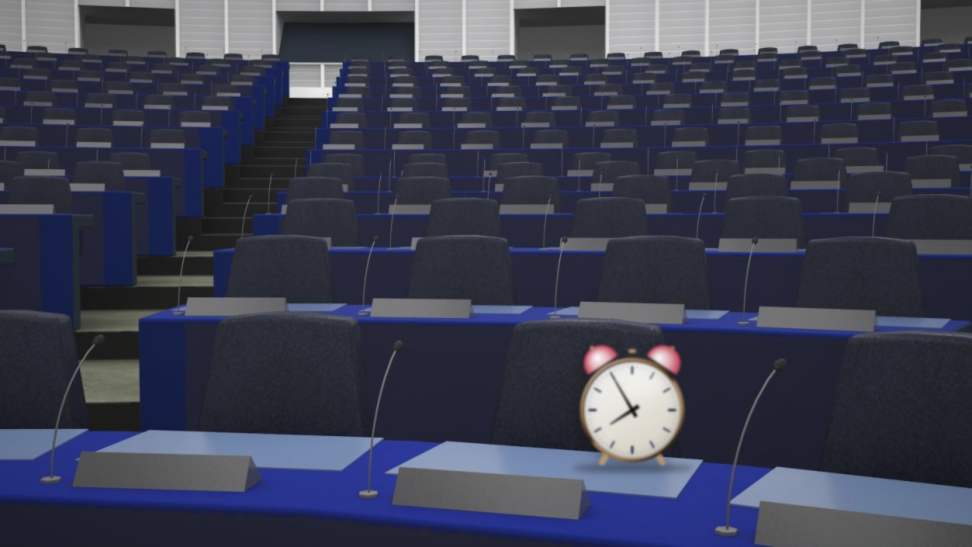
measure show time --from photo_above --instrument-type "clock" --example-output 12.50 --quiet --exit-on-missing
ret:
7.55
